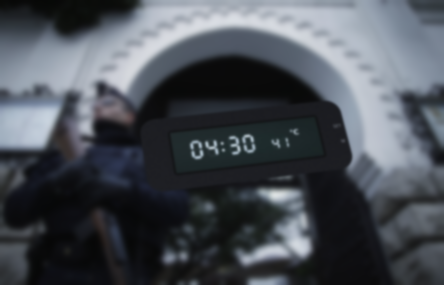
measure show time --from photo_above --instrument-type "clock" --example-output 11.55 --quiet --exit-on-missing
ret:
4.30
